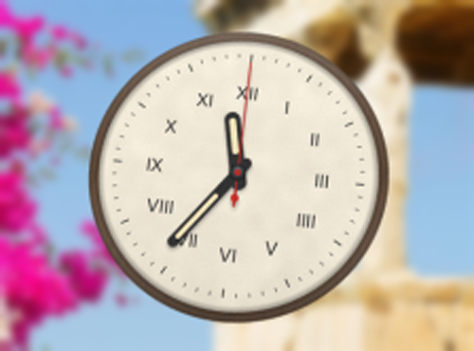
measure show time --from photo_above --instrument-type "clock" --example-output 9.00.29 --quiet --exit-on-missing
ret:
11.36.00
